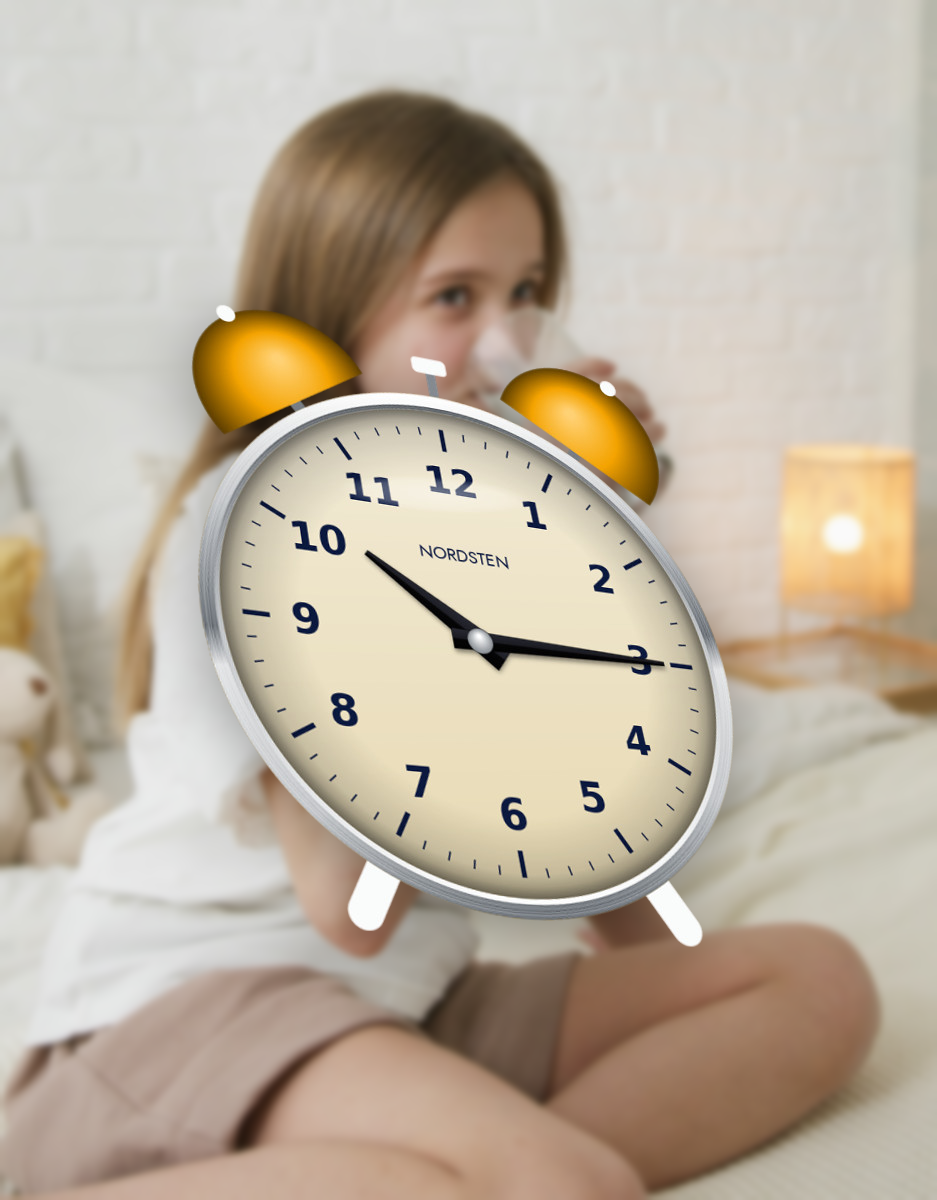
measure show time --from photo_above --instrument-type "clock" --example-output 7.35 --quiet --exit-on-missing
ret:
10.15
